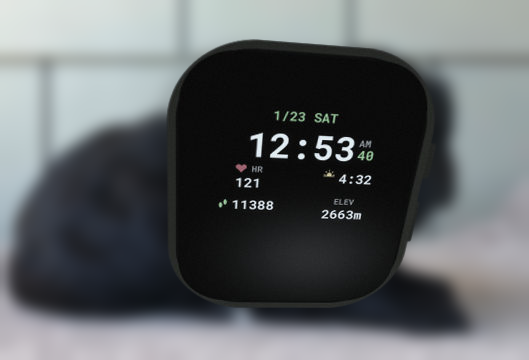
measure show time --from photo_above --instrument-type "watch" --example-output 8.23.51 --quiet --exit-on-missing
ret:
12.53.40
